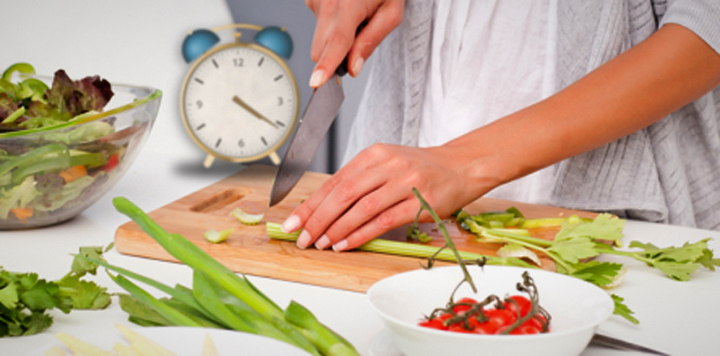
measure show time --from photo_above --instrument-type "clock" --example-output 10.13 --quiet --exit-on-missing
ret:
4.21
